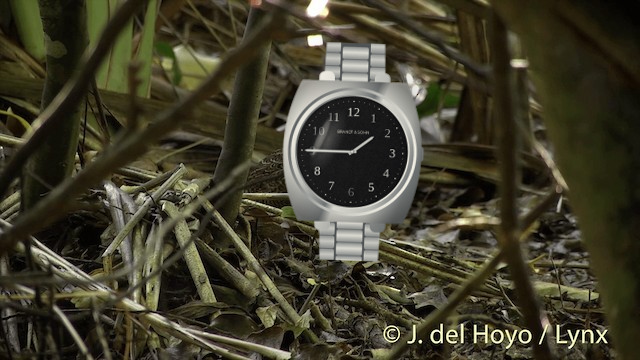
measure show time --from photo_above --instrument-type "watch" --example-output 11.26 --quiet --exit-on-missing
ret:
1.45
